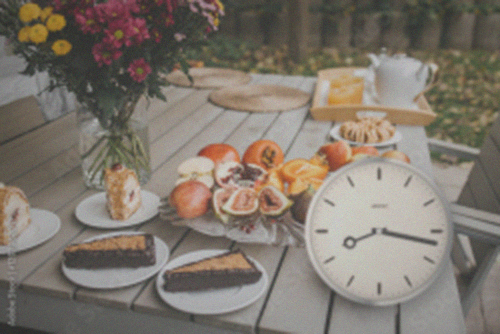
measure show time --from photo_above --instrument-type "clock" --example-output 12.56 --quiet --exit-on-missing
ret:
8.17
